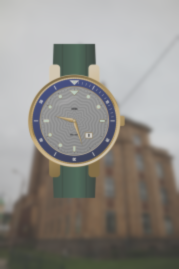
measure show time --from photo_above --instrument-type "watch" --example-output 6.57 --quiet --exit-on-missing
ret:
9.27
